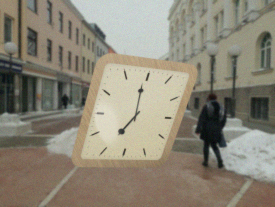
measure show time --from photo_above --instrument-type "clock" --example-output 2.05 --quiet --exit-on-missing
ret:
6.59
